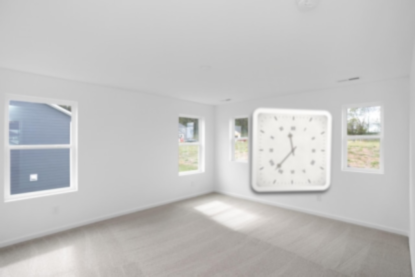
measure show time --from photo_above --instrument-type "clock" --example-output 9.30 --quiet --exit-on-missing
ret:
11.37
